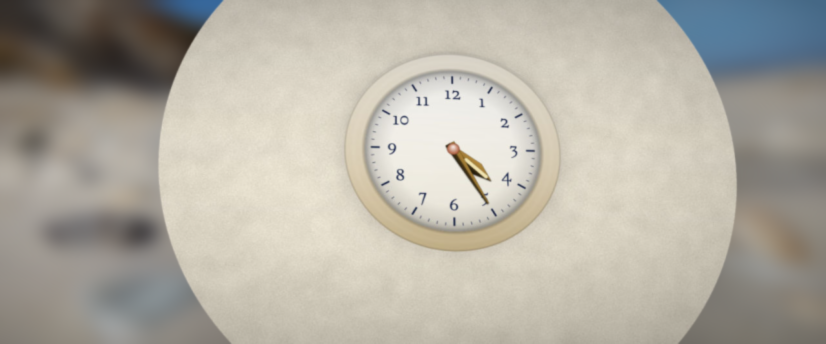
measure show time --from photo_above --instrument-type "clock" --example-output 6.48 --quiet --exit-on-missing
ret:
4.25
